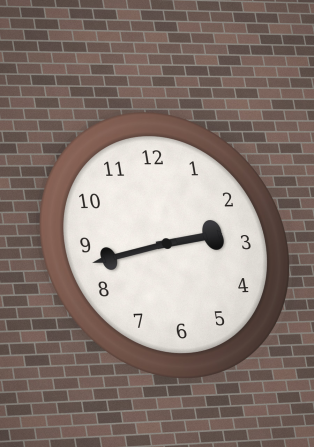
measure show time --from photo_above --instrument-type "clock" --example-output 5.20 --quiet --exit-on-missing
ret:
2.43
